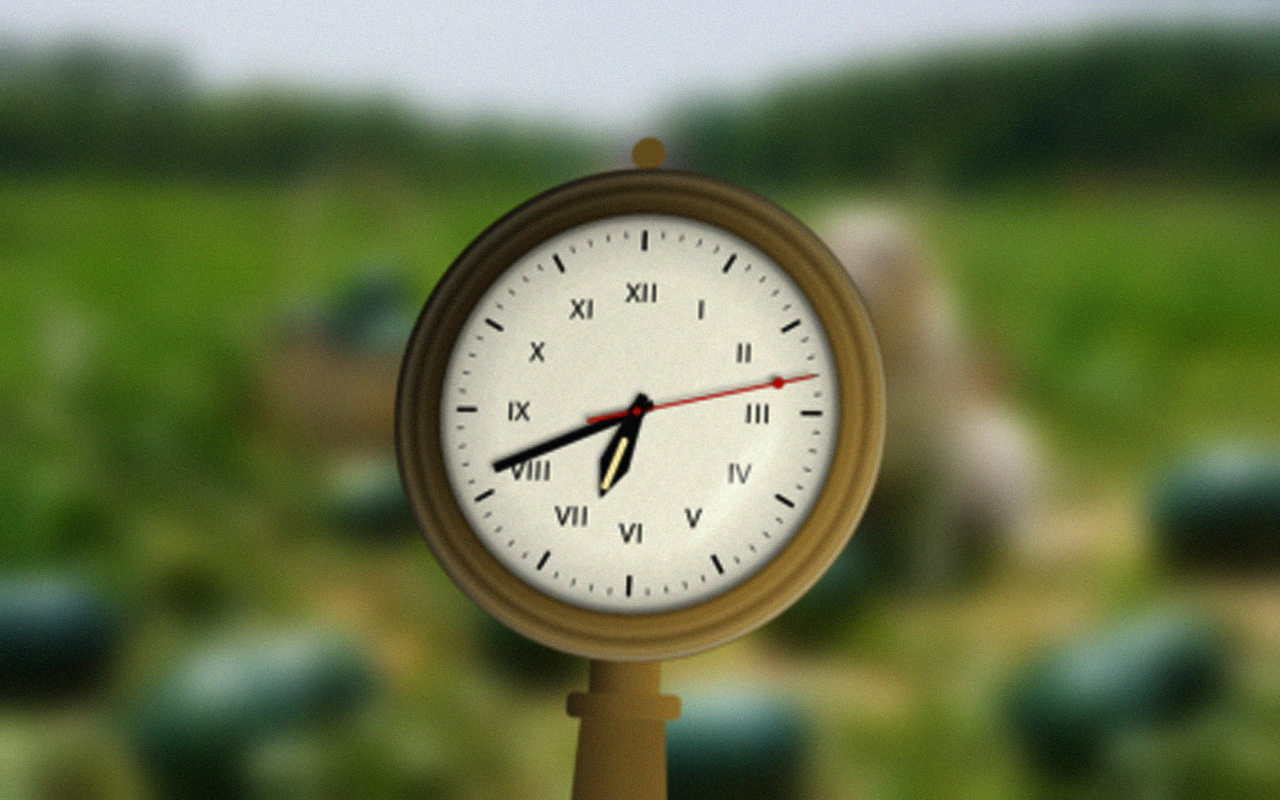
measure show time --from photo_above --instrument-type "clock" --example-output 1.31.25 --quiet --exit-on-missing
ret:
6.41.13
